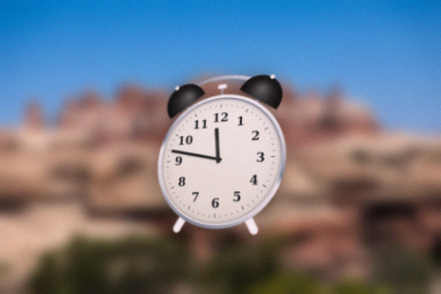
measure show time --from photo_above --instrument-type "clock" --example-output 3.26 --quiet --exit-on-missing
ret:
11.47
